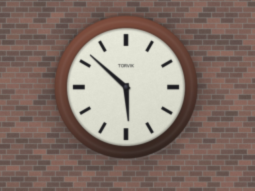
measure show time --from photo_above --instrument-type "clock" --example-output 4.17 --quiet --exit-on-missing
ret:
5.52
